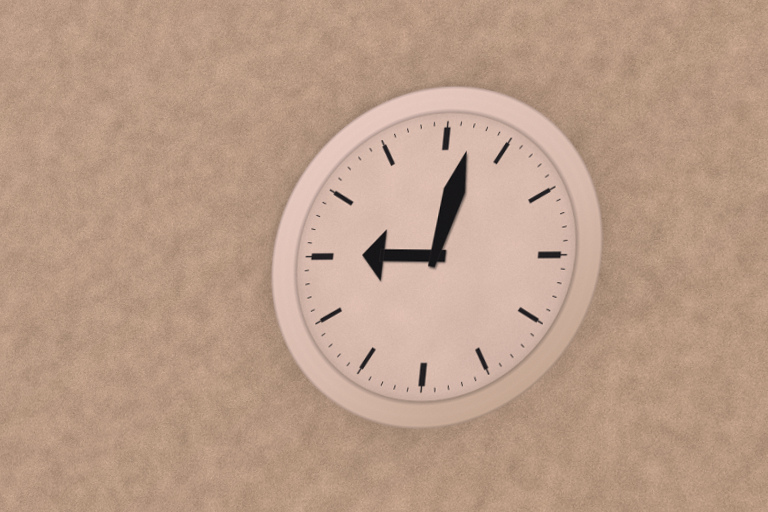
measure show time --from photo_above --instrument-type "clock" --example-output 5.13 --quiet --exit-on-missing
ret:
9.02
